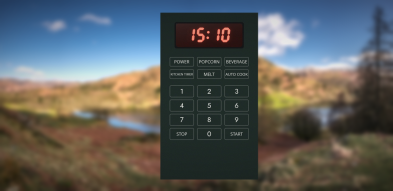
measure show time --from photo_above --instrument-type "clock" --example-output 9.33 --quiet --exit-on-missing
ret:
15.10
